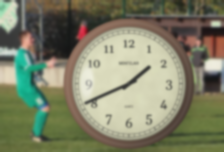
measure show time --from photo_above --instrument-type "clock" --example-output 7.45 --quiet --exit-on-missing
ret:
1.41
